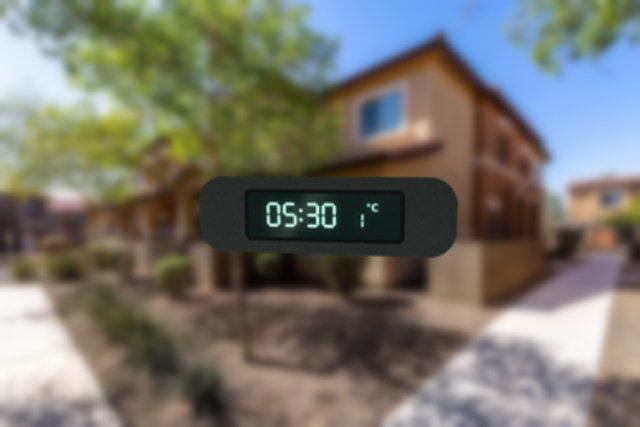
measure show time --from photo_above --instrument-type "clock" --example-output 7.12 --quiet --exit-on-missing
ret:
5.30
